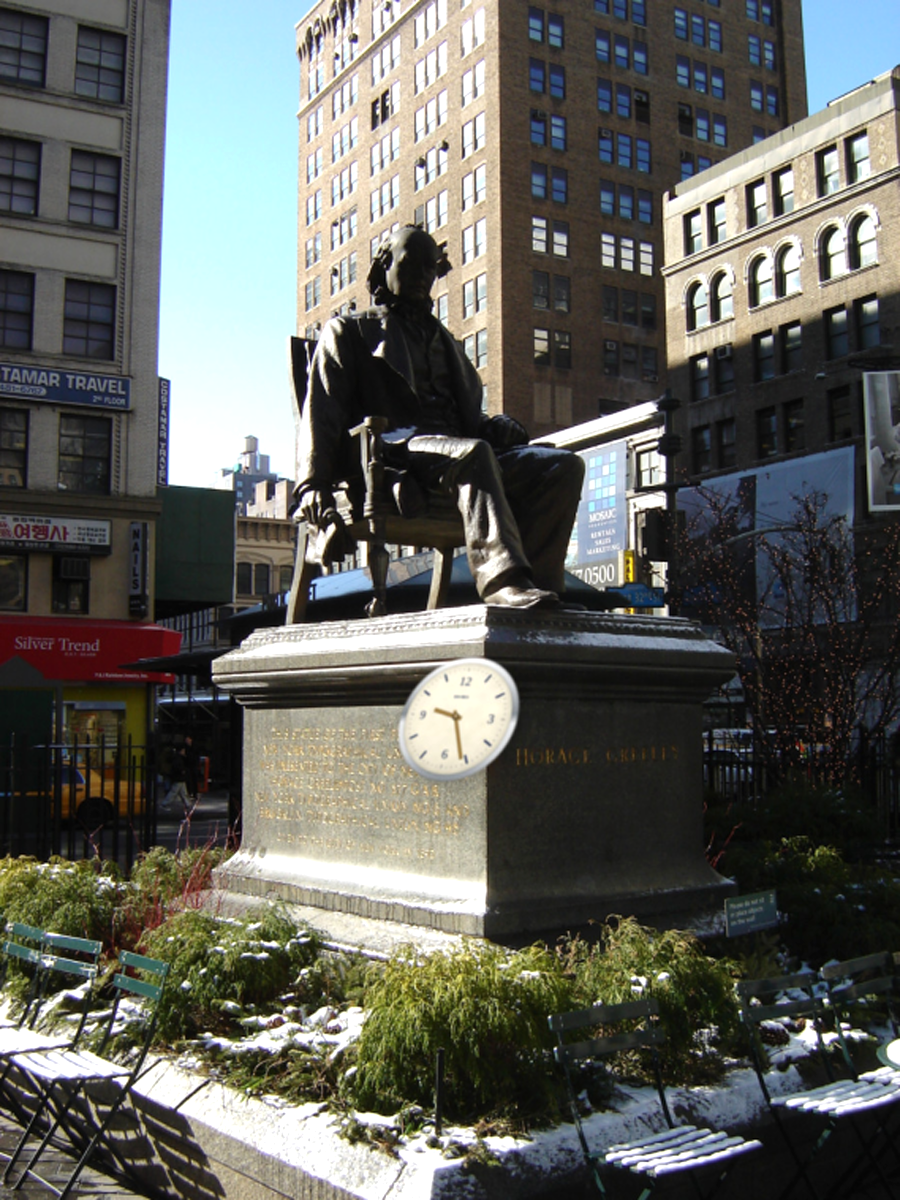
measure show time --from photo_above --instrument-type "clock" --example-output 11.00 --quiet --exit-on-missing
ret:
9.26
